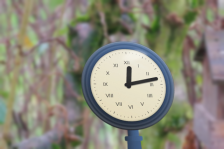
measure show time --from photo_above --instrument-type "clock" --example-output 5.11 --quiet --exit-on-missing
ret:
12.13
